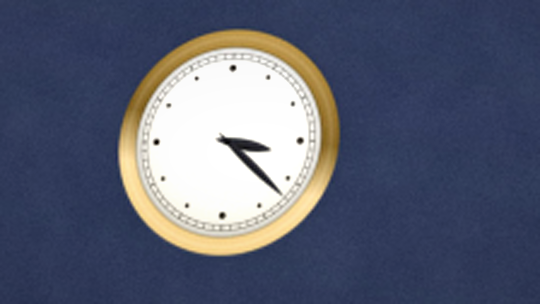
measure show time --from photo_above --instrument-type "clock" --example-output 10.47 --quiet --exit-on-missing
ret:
3.22
